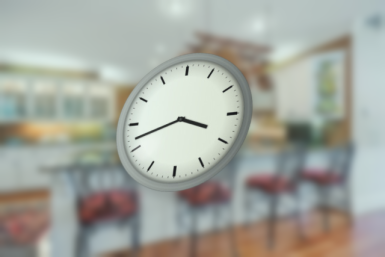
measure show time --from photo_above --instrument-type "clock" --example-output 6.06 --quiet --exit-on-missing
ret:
3.42
